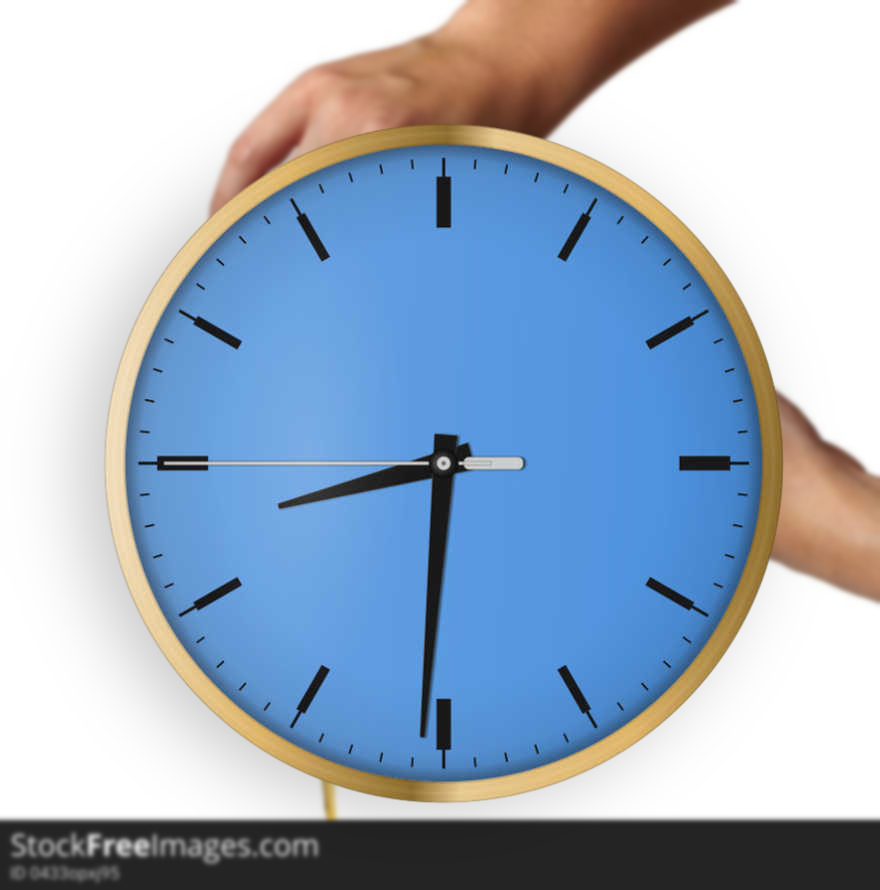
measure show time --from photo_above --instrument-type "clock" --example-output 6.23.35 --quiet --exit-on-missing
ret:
8.30.45
